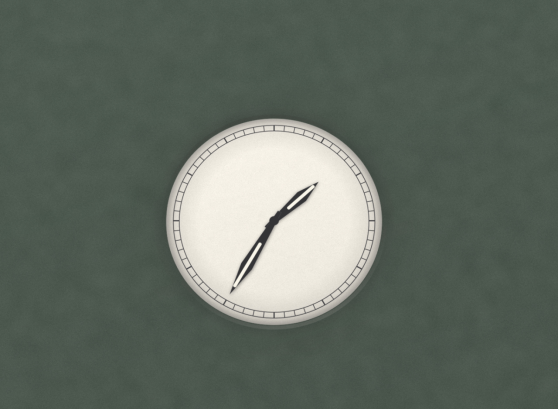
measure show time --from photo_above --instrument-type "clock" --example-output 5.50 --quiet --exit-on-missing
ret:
1.35
